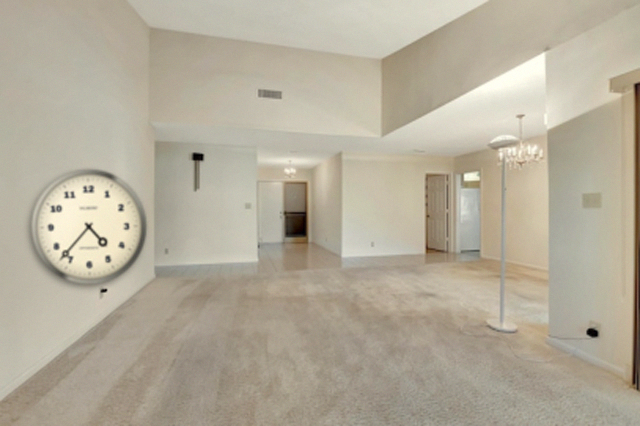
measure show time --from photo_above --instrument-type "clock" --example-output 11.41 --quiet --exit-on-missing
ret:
4.37
